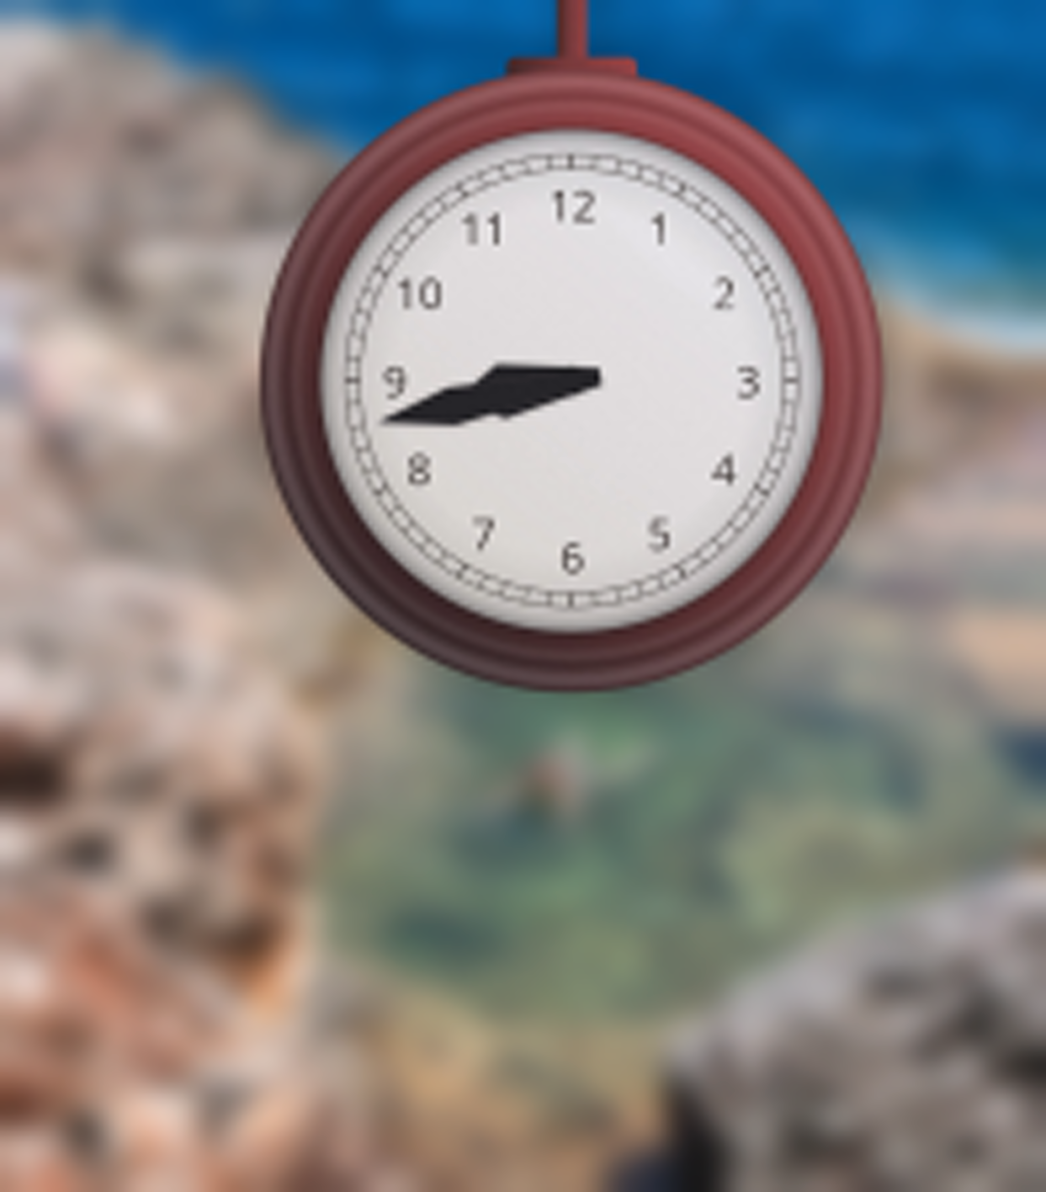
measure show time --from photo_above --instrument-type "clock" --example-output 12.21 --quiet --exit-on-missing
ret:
8.43
